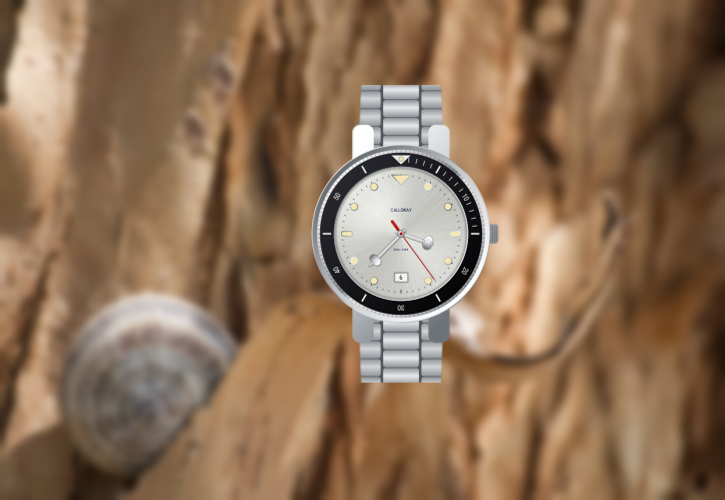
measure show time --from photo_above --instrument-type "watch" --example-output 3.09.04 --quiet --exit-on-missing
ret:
3.37.24
